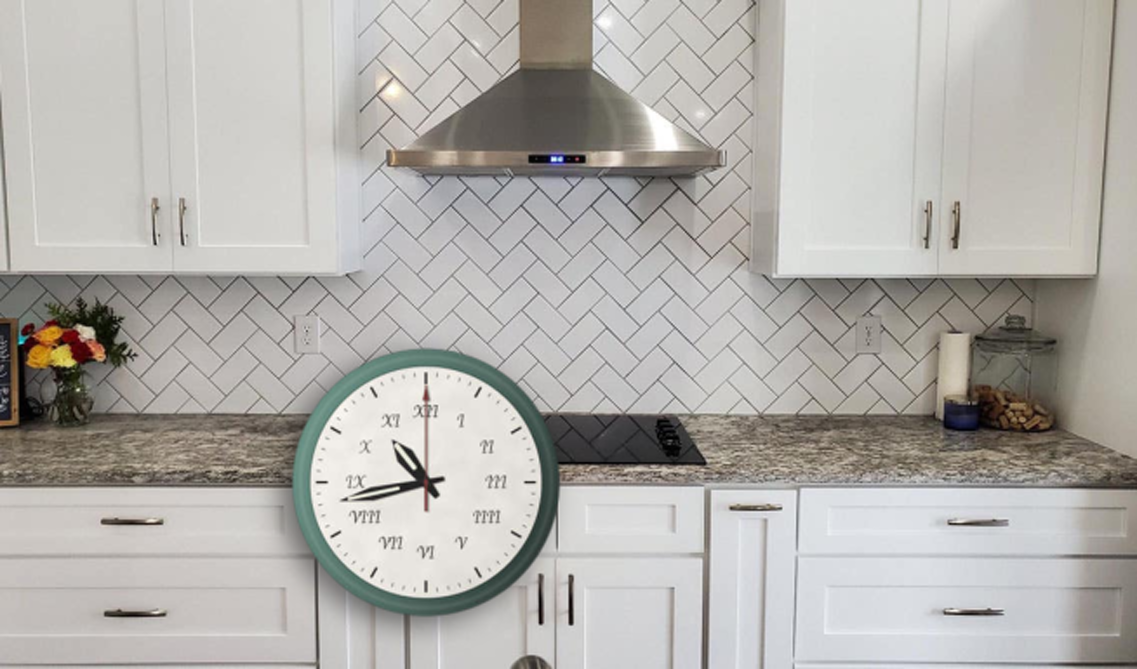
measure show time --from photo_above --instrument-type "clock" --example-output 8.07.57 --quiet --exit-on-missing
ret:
10.43.00
